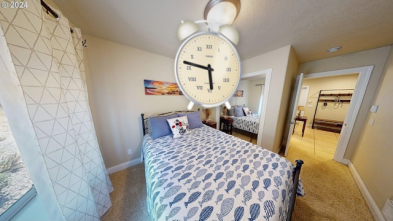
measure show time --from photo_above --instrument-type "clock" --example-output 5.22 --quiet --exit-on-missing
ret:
5.47
